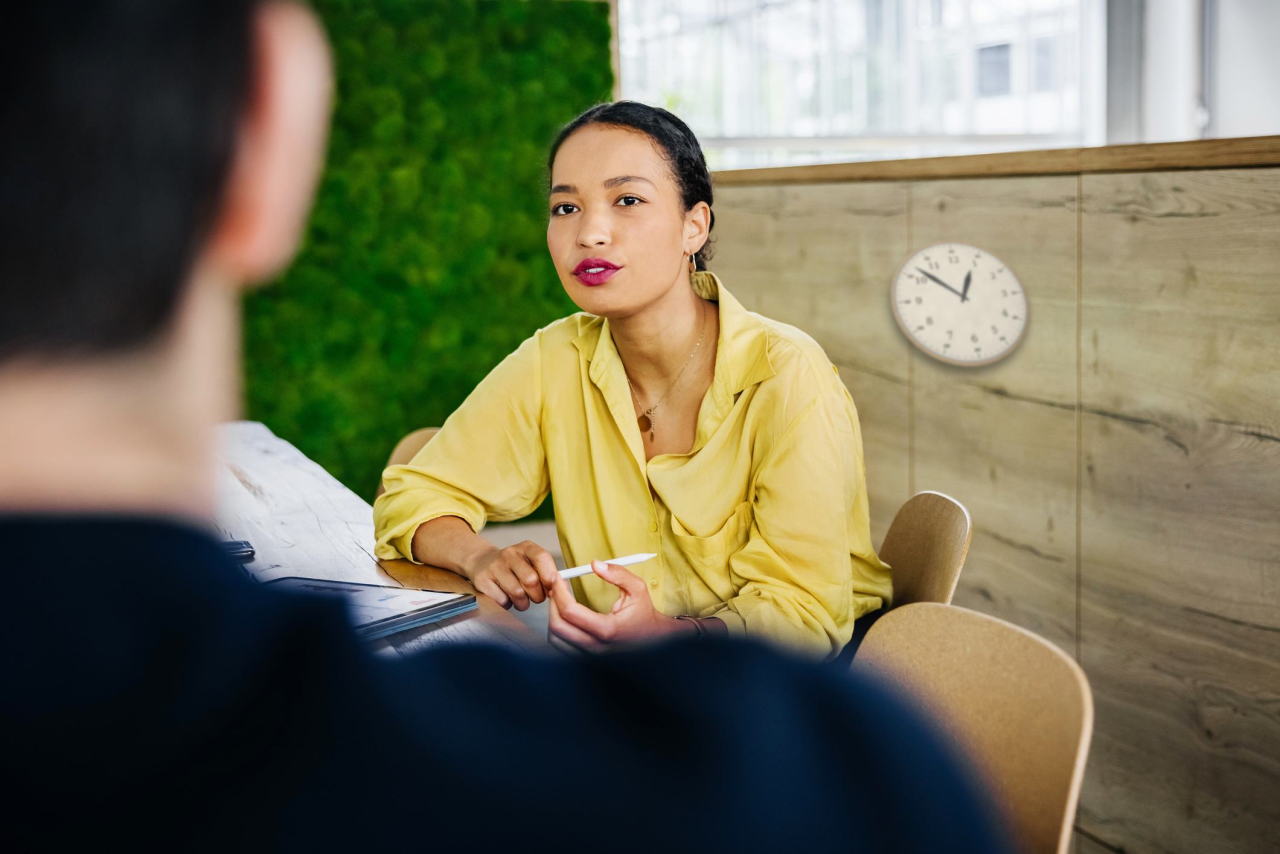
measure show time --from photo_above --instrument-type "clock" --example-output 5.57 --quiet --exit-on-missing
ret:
12.52
